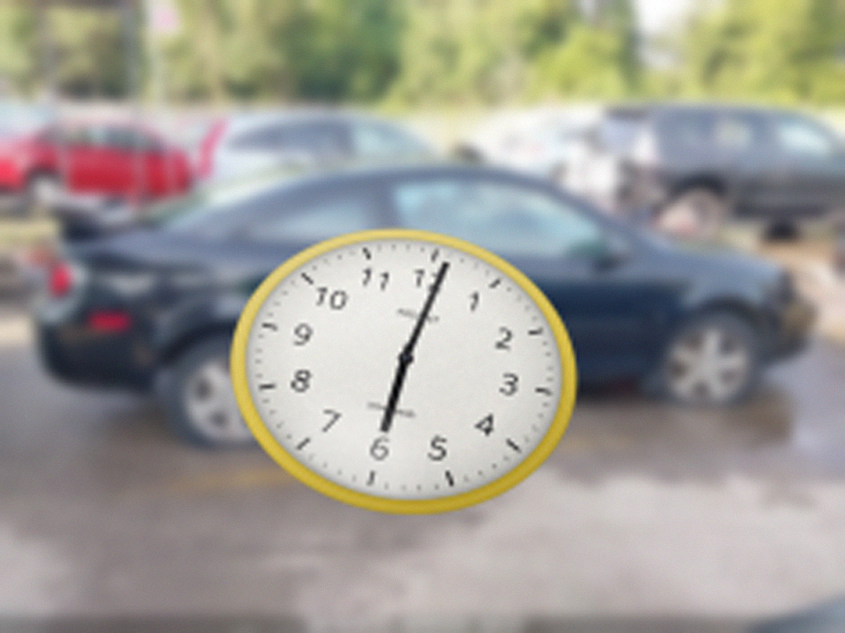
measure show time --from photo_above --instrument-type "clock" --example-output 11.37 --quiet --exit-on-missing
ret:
6.01
